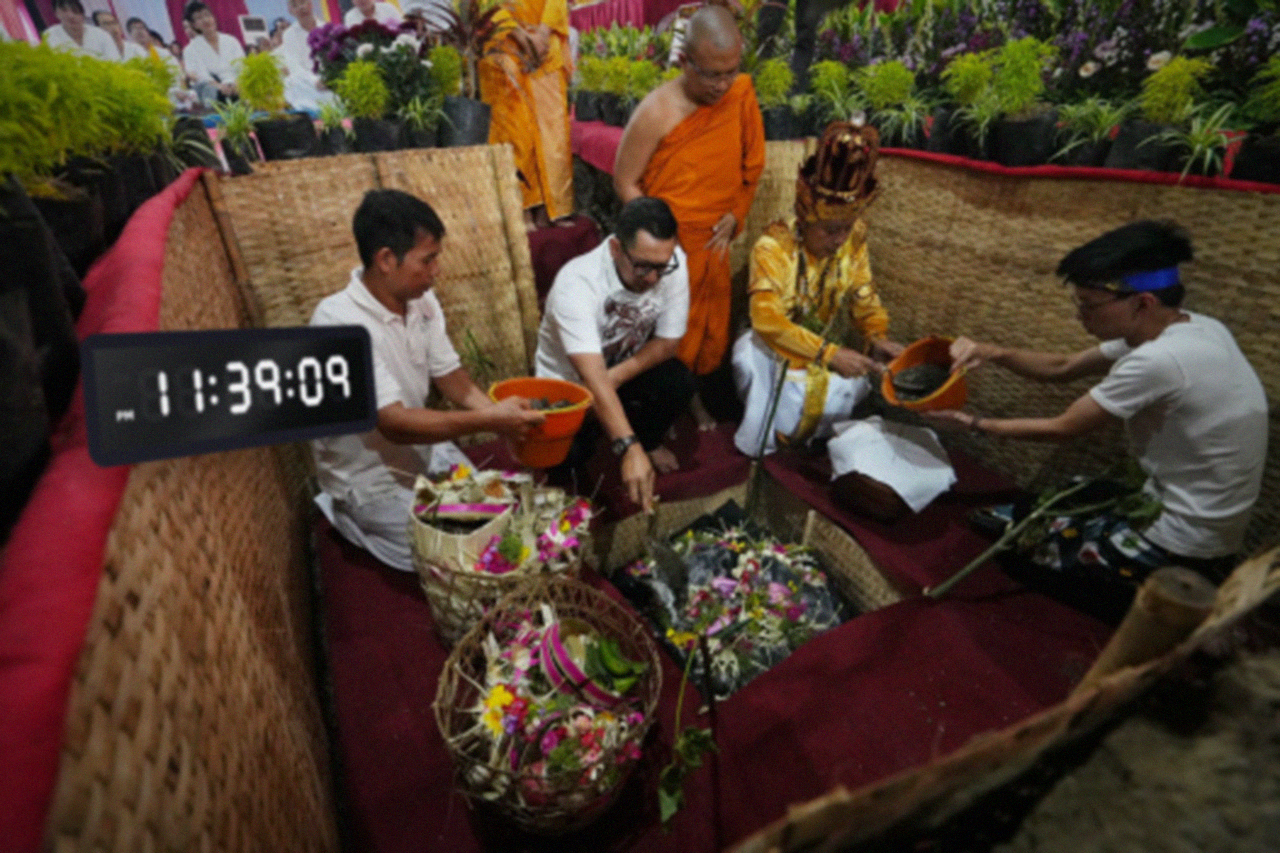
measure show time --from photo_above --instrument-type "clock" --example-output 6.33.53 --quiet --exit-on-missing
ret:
11.39.09
